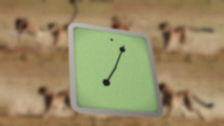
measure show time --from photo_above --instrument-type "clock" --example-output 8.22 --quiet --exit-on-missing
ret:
7.04
